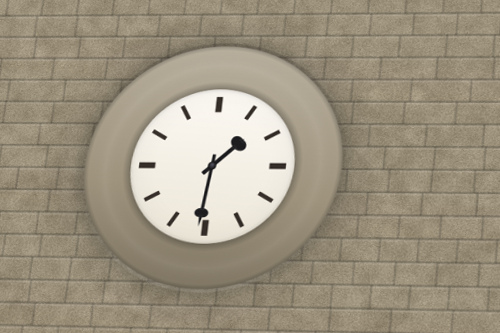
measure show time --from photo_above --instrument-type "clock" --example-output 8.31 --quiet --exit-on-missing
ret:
1.31
